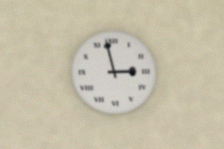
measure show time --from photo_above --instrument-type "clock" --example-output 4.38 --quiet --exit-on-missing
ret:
2.58
